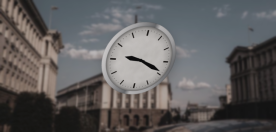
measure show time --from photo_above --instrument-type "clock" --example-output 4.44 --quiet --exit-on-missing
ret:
9.19
